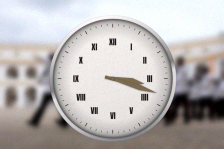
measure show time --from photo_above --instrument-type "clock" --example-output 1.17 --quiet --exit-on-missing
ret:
3.18
